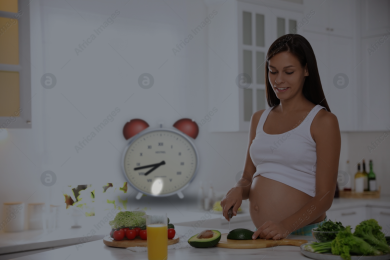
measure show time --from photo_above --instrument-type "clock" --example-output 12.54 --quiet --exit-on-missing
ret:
7.43
